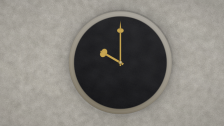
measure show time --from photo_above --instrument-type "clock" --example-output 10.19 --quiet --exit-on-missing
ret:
10.00
